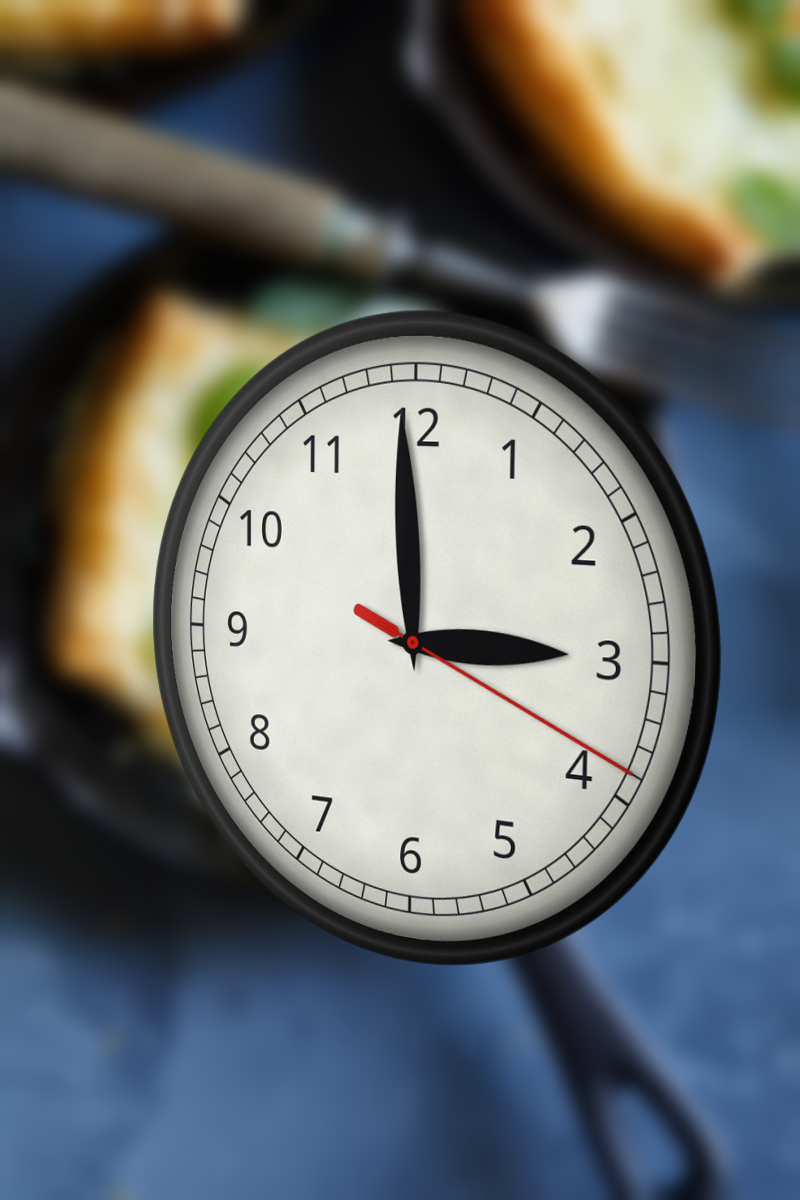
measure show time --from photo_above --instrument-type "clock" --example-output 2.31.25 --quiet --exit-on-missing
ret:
2.59.19
